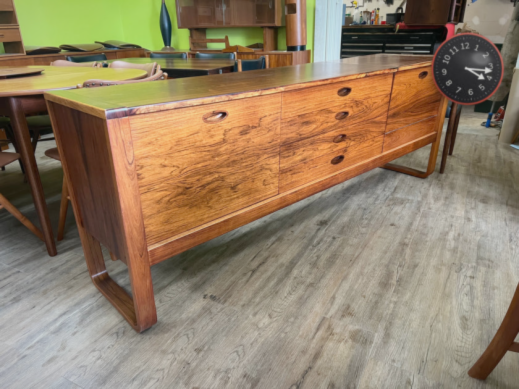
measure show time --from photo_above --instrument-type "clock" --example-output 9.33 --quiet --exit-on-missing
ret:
4.17
